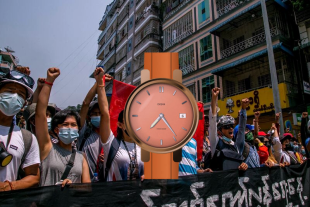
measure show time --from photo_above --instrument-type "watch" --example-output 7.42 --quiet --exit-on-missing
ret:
7.24
